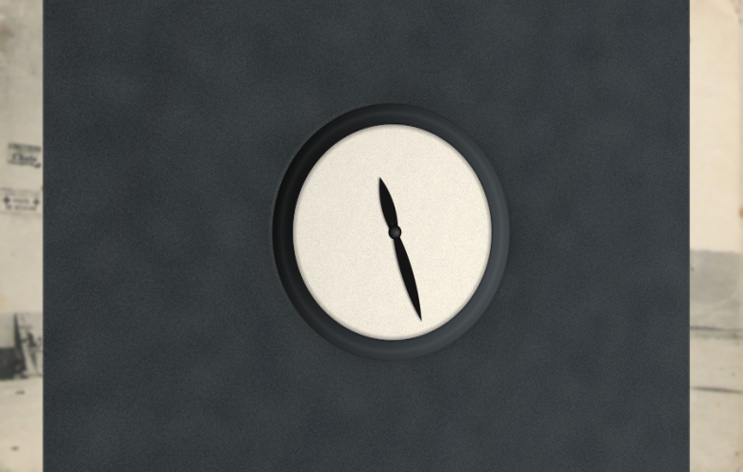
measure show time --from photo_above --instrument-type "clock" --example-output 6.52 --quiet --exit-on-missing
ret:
11.27
